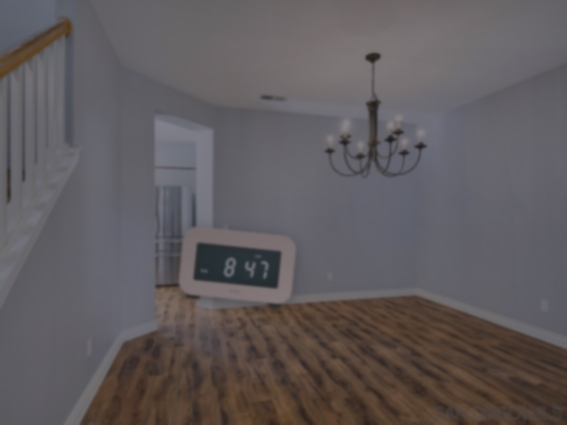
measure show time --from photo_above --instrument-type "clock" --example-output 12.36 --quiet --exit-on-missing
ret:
8.47
